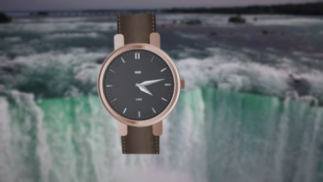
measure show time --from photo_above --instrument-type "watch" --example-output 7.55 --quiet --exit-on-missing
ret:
4.13
